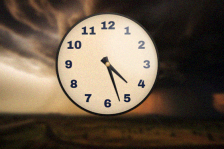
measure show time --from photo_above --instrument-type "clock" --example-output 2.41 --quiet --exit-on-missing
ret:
4.27
